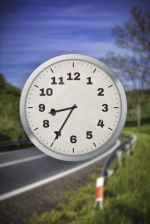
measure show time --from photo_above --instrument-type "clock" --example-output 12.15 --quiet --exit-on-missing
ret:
8.35
